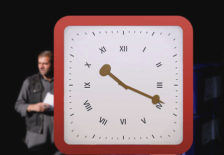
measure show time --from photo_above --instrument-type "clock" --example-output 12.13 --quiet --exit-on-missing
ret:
10.19
